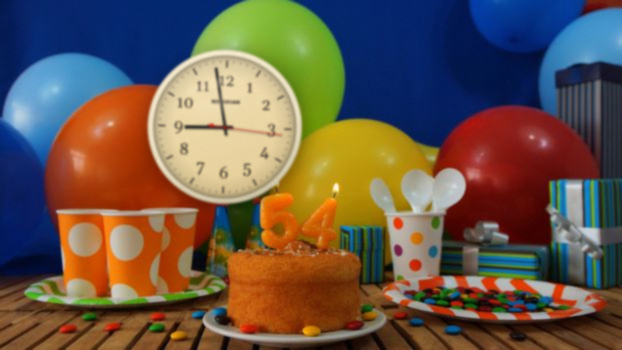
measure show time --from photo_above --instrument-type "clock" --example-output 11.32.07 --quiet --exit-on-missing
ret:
8.58.16
